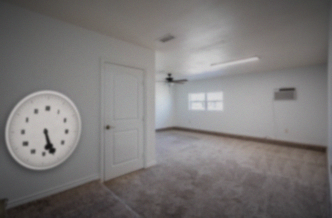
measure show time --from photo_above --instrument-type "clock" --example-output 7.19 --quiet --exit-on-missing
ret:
5.26
